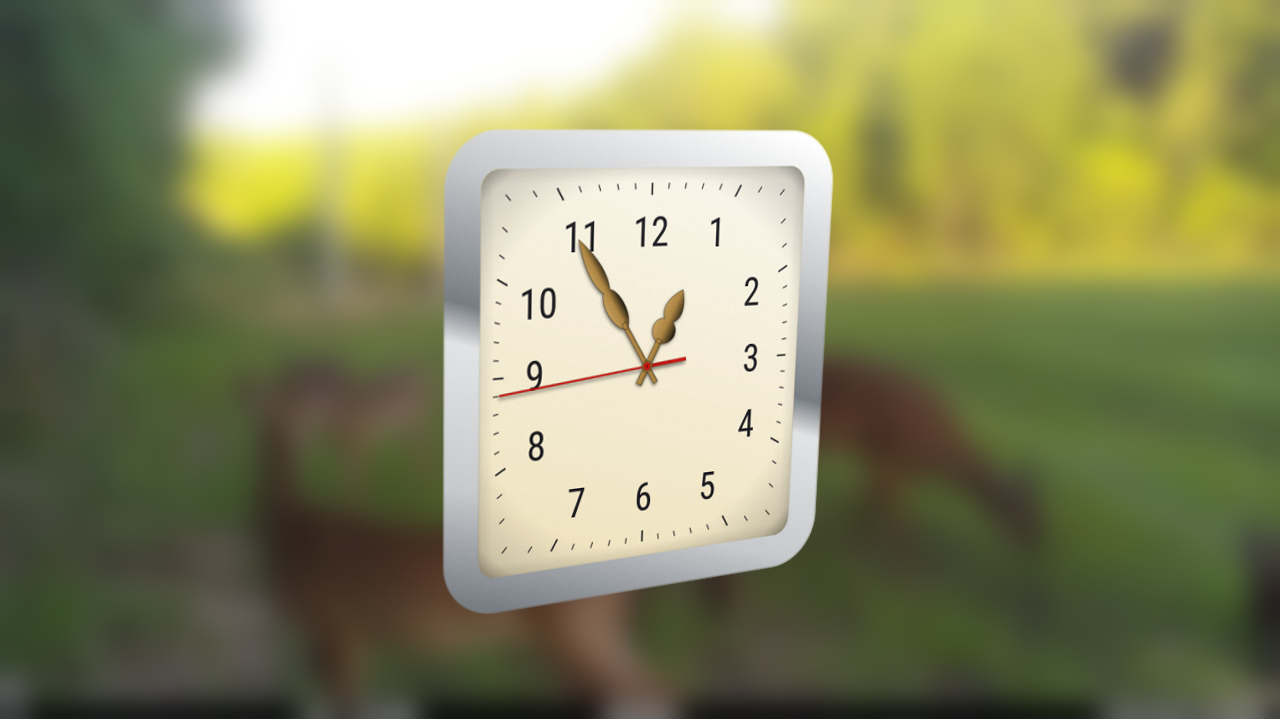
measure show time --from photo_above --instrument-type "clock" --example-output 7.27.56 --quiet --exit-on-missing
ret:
12.54.44
